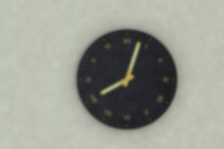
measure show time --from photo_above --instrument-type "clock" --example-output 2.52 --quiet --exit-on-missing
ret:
8.03
